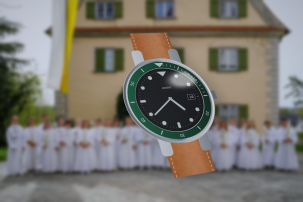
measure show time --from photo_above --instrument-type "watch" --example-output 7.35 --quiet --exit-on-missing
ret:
4.39
